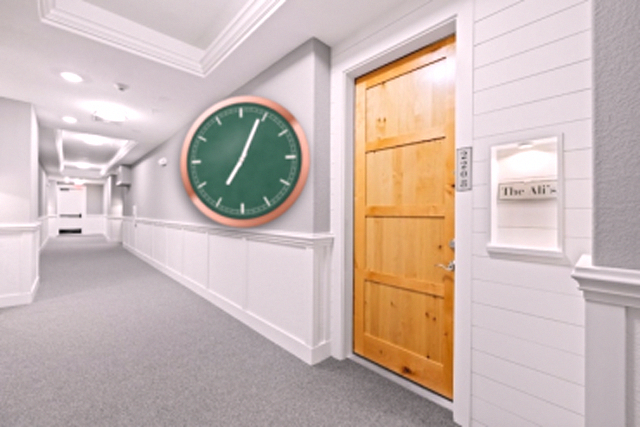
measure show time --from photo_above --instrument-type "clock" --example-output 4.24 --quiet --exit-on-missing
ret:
7.04
